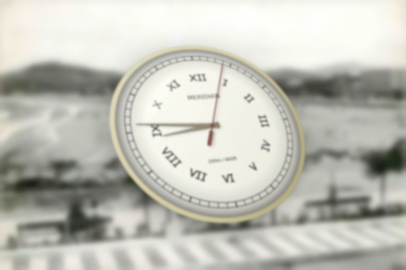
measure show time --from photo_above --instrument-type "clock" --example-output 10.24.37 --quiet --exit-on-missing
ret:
8.46.04
